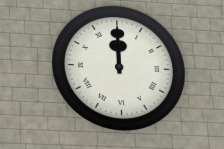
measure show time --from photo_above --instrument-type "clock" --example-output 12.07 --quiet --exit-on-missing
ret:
12.00
